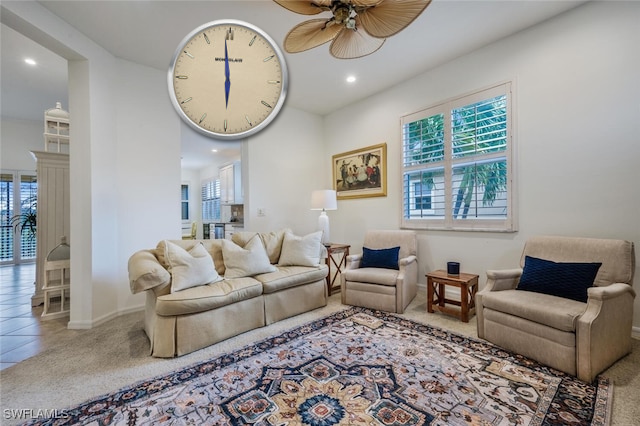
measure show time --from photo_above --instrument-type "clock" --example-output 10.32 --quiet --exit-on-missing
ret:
5.59
